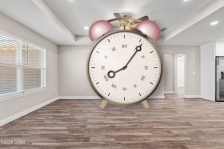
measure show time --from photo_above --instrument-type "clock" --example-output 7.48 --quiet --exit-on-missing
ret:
8.06
